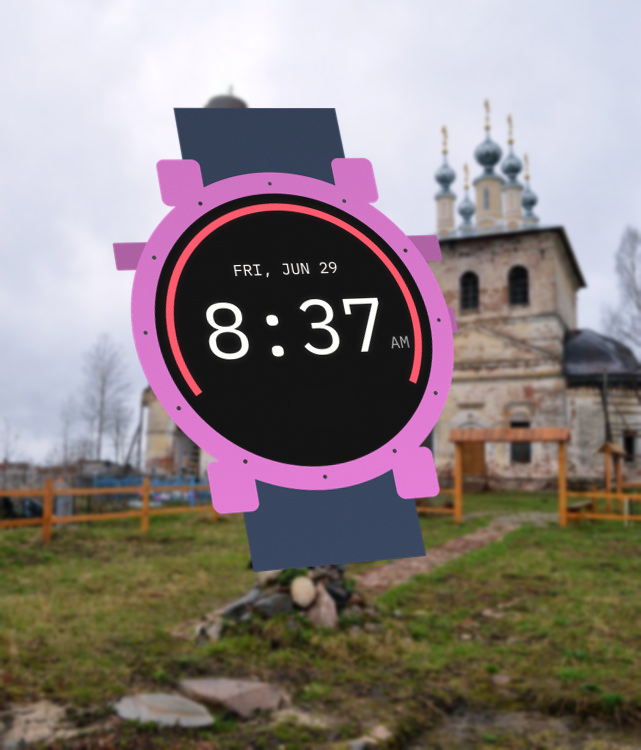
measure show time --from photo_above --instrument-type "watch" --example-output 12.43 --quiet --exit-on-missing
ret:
8.37
